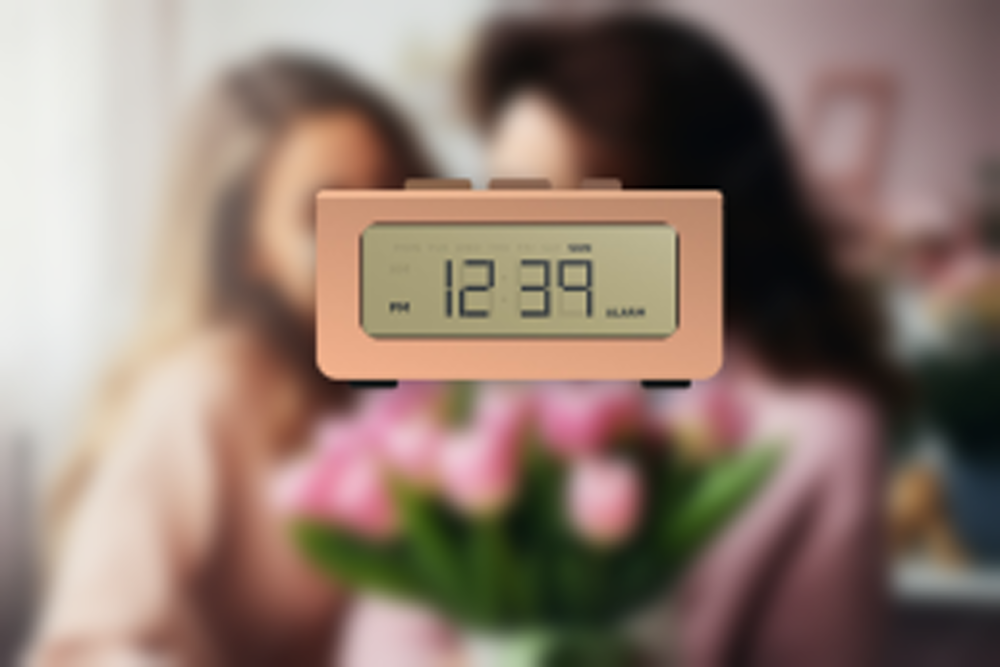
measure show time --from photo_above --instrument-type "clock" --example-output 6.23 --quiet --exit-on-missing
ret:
12.39
